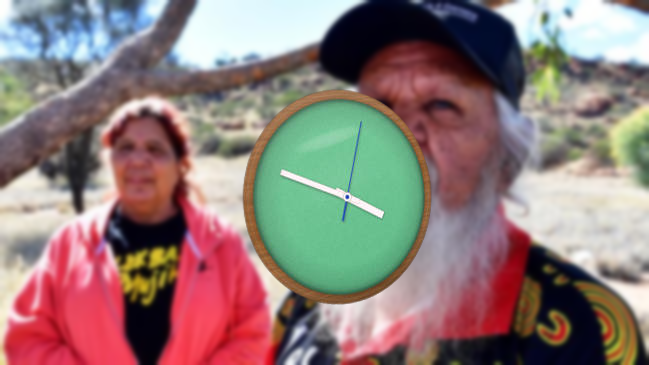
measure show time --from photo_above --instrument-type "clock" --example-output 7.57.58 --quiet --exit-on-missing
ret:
3.48.02
